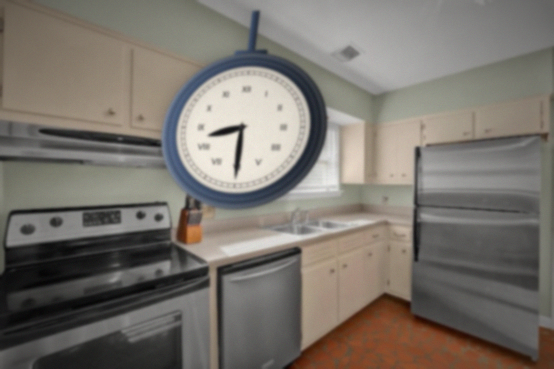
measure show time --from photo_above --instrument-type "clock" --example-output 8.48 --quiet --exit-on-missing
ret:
8.30
